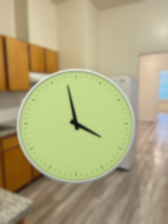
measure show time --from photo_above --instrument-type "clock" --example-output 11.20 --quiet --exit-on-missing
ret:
3.58
